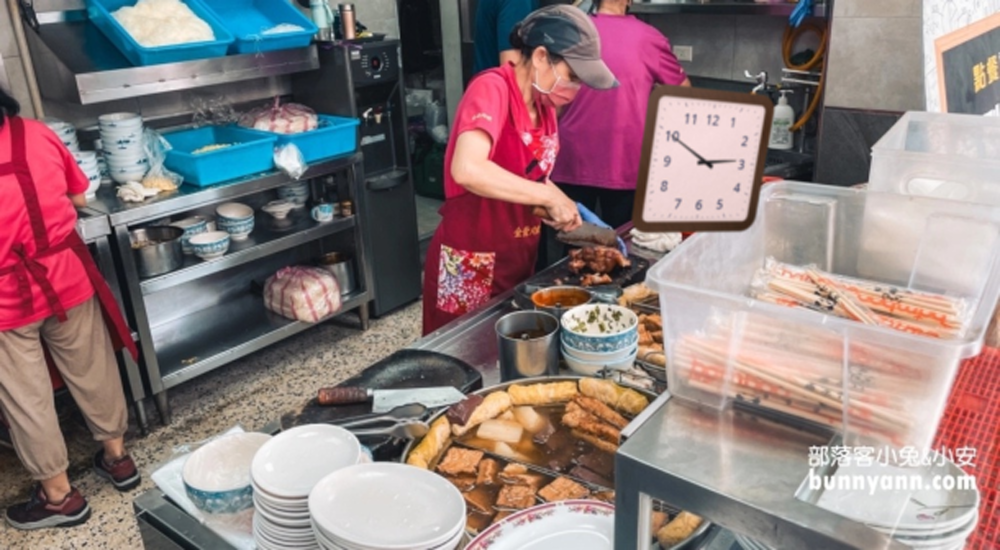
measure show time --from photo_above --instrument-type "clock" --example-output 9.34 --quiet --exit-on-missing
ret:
2.50
